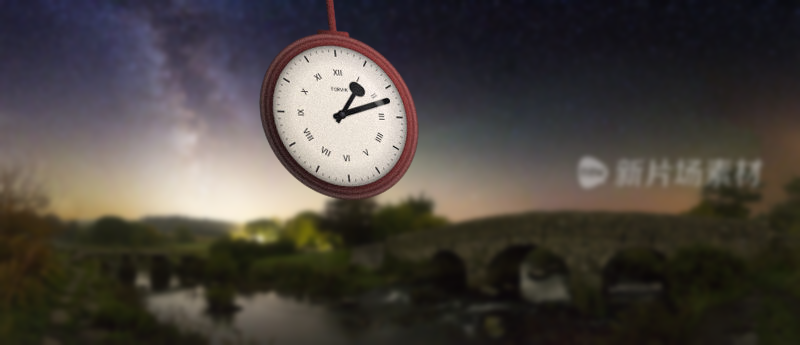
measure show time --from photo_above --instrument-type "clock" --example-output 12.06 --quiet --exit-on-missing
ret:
1.12
